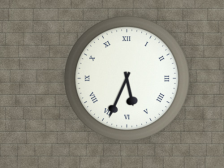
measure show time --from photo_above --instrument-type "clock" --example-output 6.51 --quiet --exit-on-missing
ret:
5.34
